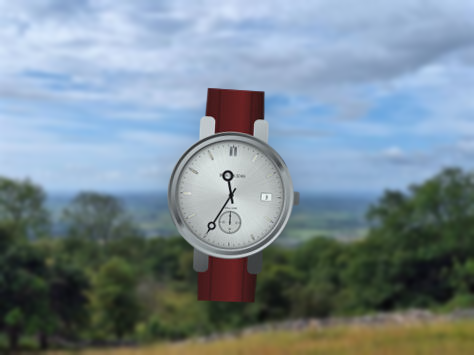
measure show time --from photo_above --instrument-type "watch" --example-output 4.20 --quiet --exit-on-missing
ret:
11.35
